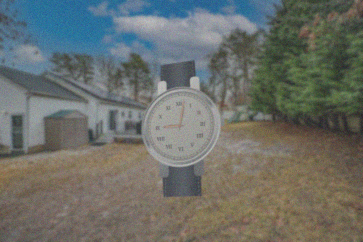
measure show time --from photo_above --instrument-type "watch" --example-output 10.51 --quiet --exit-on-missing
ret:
9.02
